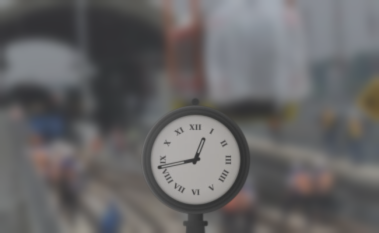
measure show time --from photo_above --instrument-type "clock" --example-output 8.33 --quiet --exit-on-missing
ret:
12.43
